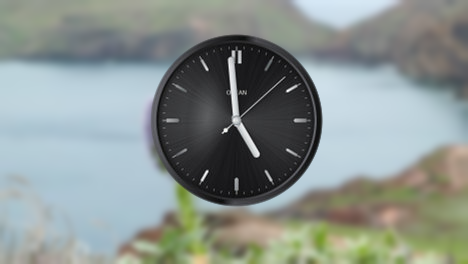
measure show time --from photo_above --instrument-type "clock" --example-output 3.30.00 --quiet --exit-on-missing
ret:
4.59.08
